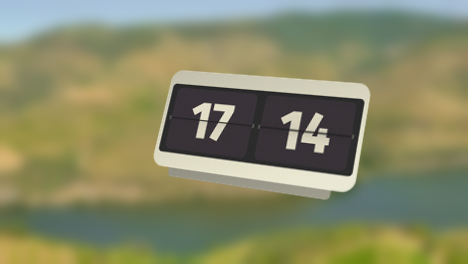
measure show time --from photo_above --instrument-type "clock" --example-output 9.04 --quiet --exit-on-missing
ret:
17.14
